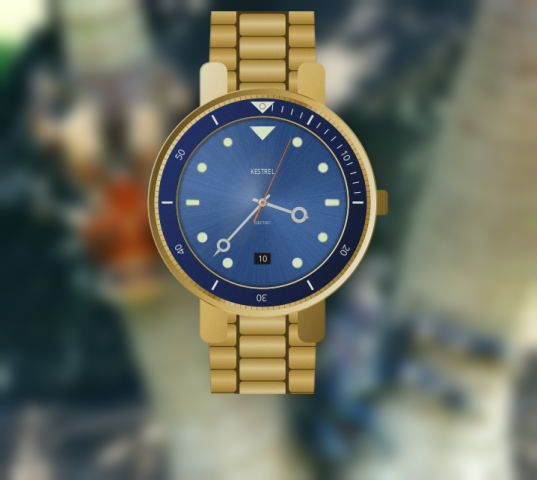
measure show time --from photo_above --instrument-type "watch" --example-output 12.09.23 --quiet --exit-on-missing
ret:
3.37.04
